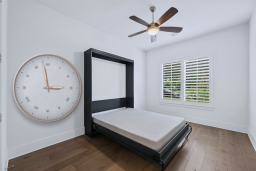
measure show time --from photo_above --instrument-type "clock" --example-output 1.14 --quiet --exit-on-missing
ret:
2.58
